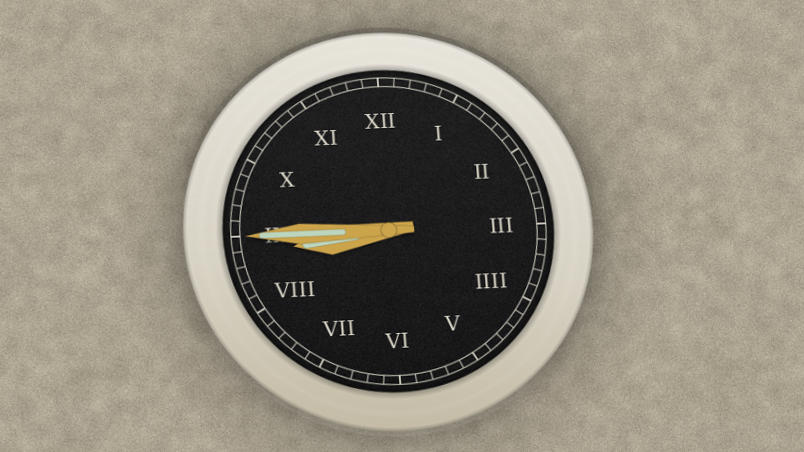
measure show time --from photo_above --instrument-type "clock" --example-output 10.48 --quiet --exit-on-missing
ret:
8.45
